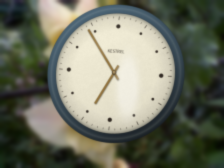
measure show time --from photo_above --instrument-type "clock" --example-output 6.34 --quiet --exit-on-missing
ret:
6.54
